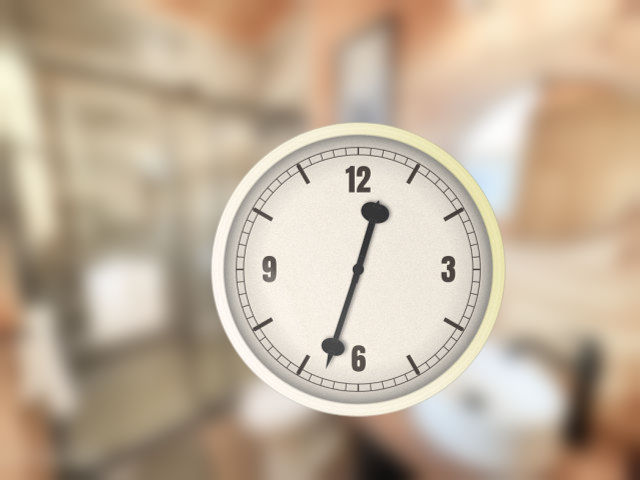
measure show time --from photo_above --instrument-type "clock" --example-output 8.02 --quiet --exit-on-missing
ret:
12.33
